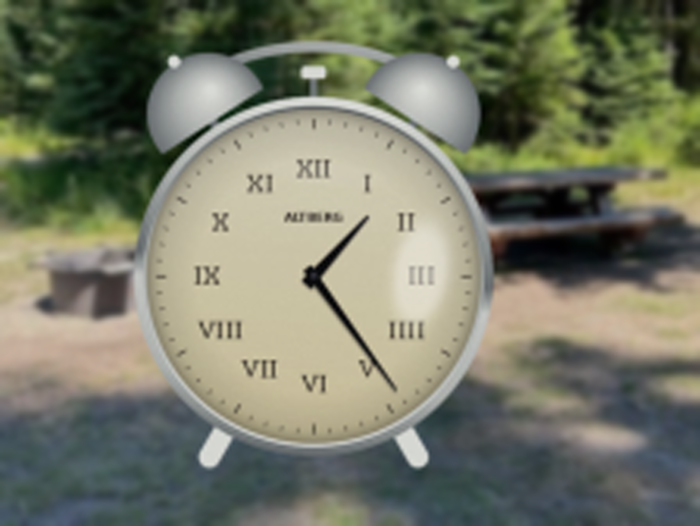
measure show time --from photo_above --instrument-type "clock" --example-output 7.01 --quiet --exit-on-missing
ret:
1.24
